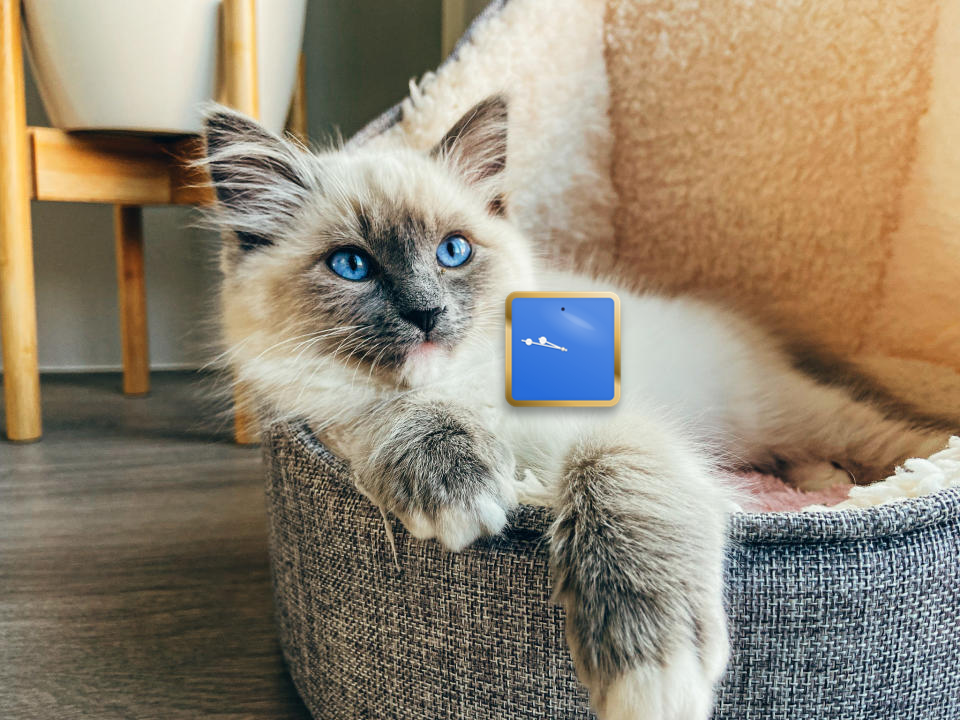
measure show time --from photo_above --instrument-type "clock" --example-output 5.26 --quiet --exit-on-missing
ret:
9.47
